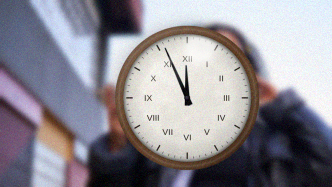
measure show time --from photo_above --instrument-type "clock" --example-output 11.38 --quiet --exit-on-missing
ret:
11.56
